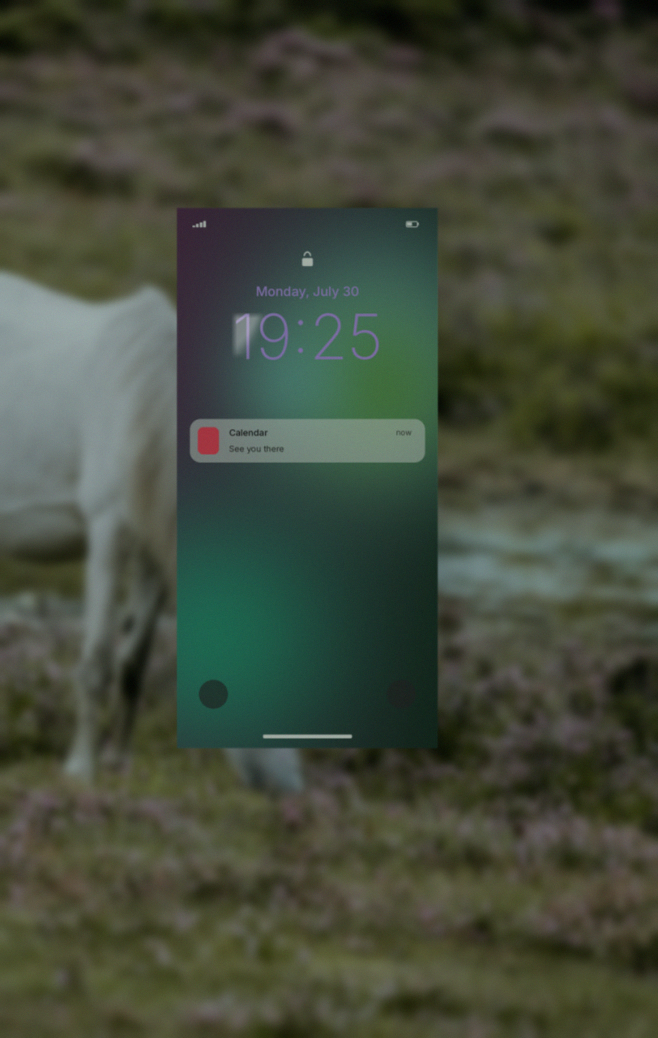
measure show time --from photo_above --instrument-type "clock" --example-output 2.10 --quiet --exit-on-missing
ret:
19.25
